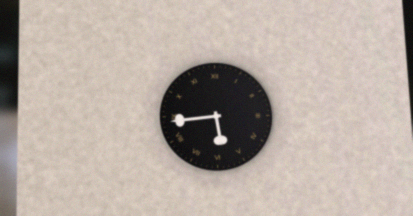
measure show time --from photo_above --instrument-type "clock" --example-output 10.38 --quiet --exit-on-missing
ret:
5.44
